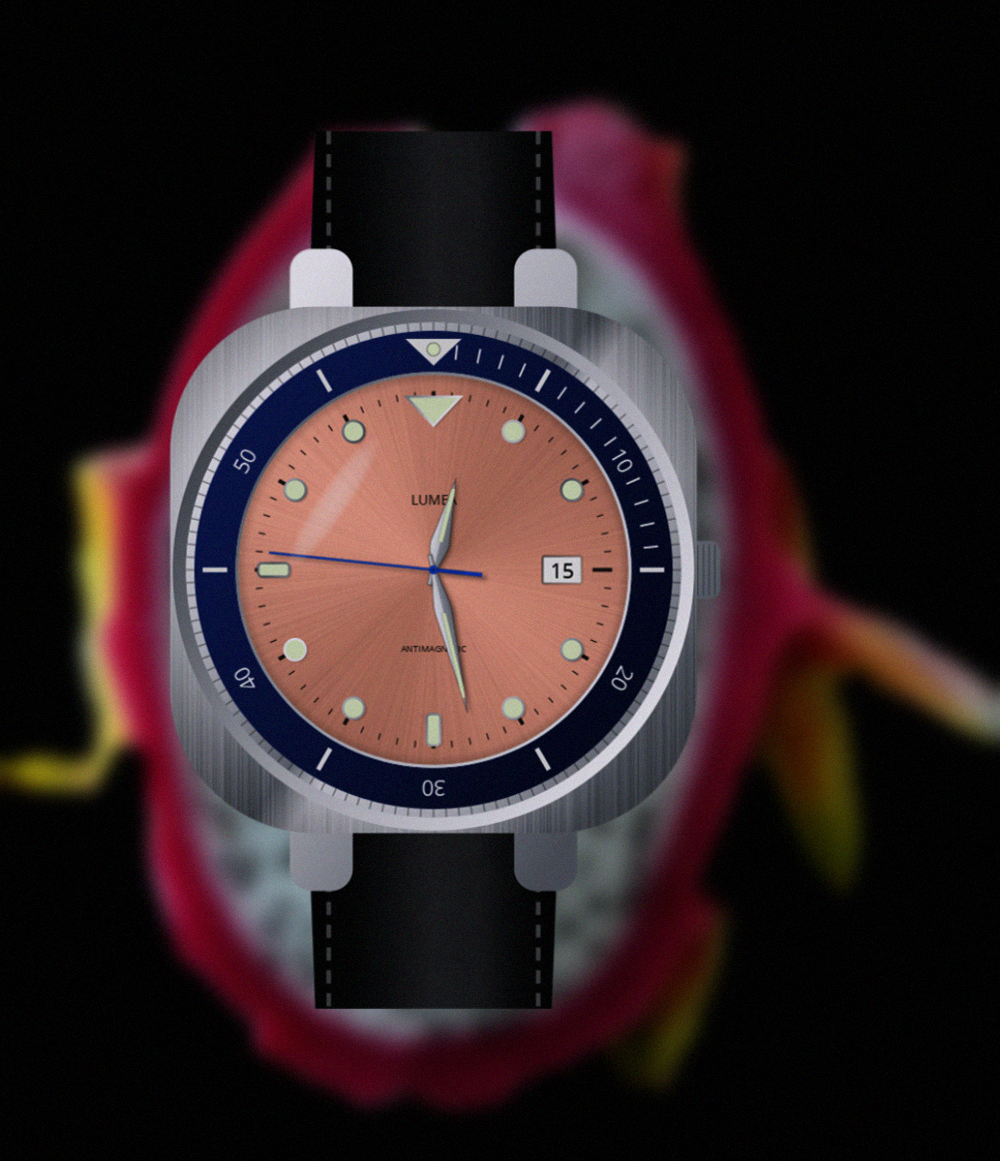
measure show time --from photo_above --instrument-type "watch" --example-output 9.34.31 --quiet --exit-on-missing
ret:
12.27.46
